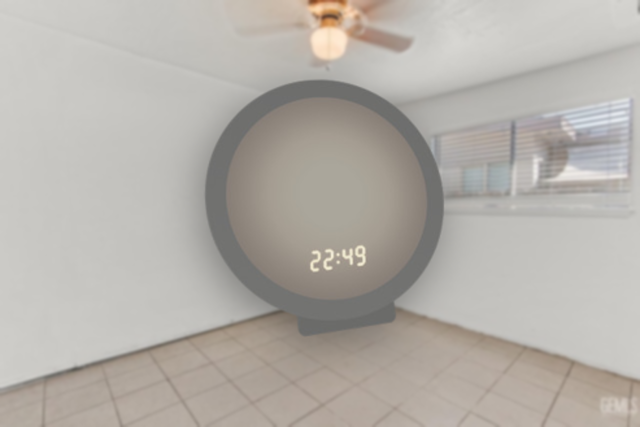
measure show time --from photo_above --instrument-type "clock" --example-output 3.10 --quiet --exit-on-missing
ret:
22.49
